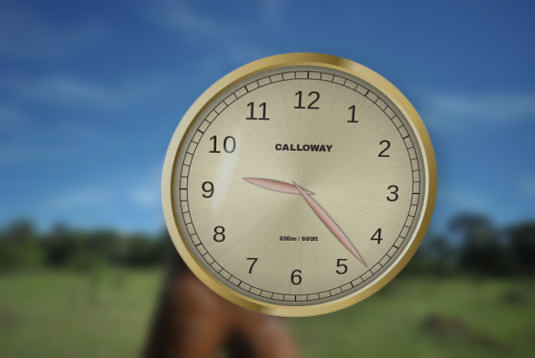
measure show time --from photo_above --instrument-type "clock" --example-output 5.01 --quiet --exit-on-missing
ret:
9.23
